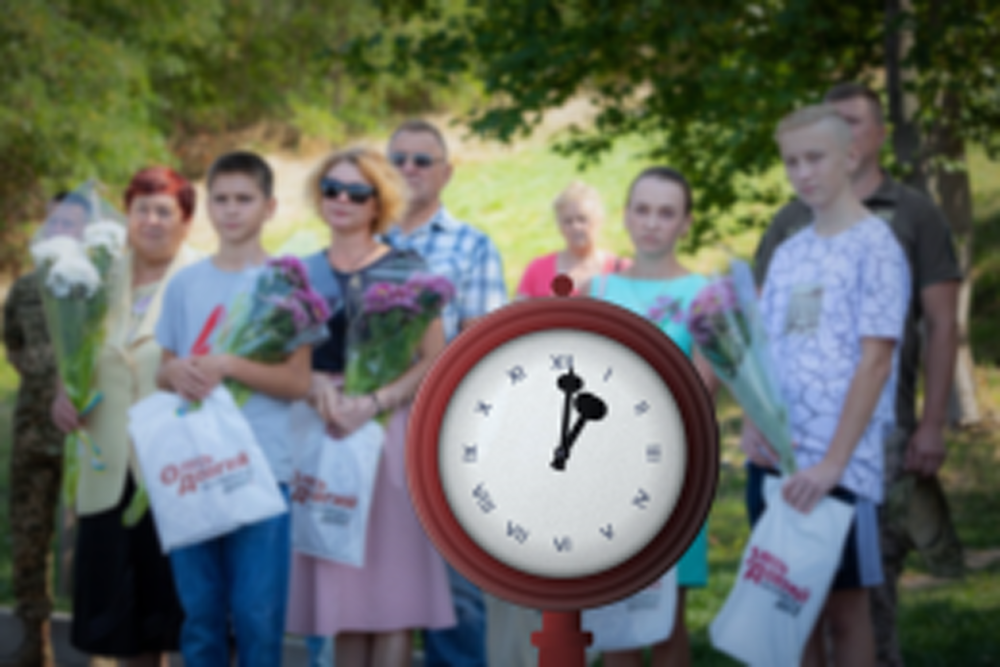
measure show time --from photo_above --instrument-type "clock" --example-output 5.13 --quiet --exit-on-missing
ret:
1.01
